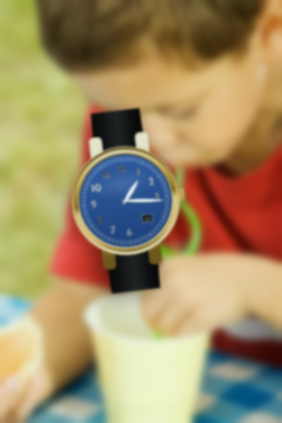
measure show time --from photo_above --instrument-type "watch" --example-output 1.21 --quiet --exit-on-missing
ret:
1.16
